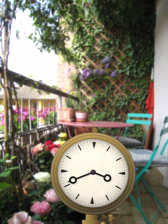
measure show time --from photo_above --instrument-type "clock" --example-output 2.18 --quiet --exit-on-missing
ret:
3.41
